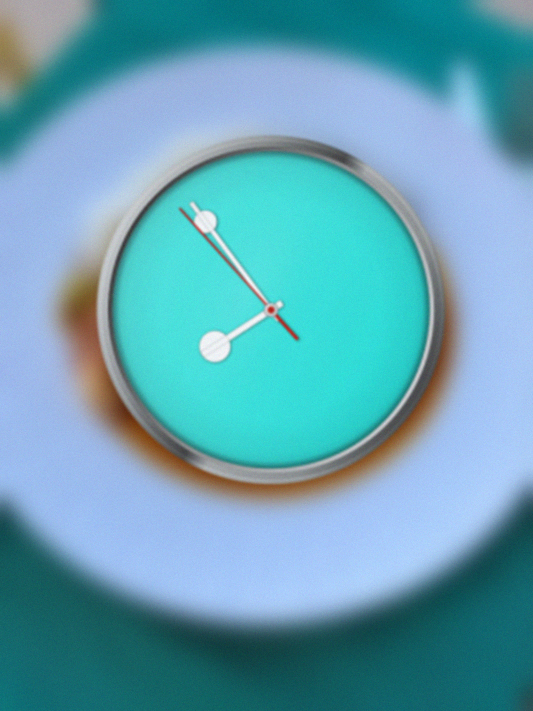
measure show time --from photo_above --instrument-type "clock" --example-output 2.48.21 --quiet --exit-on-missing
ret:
7.53.53
